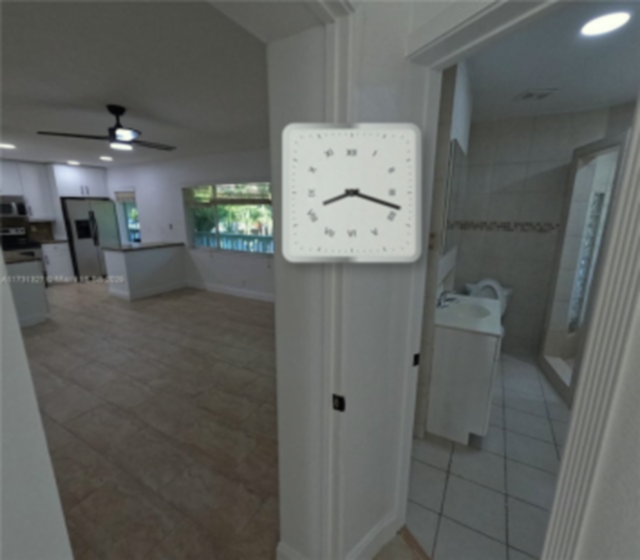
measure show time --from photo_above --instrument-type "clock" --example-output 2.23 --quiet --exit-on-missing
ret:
8.18
